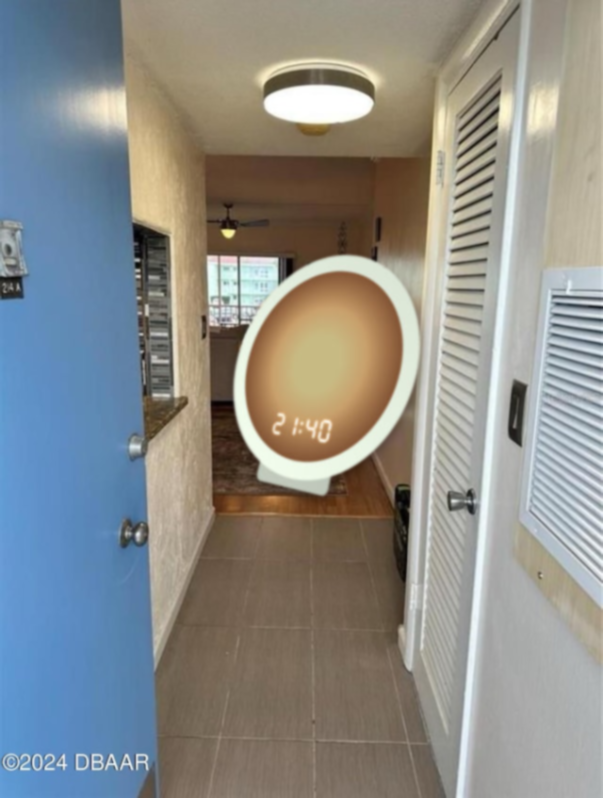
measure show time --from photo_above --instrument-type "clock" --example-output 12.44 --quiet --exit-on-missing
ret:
21.40
